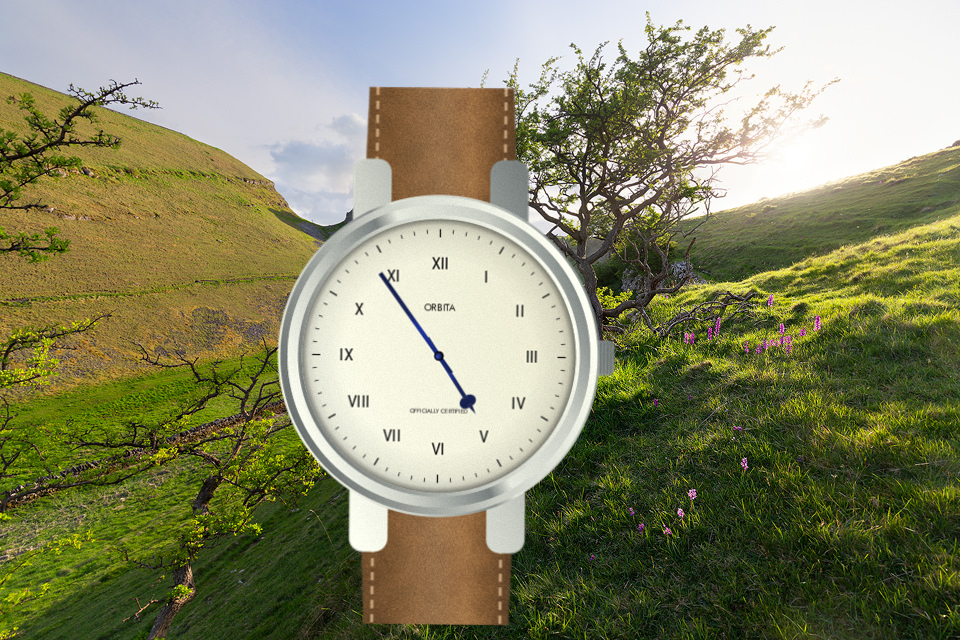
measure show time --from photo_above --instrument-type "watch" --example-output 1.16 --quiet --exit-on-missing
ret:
4.54
